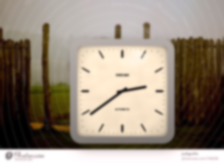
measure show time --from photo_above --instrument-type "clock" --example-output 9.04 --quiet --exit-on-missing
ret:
2.39
